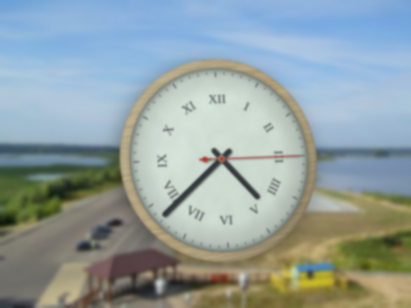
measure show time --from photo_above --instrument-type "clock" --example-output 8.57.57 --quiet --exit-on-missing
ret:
4.38.15
